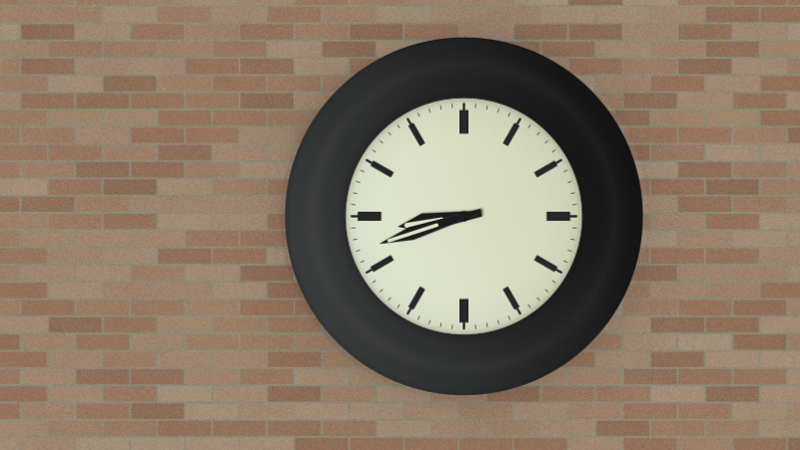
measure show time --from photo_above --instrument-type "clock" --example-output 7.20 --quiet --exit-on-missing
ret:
8.42
